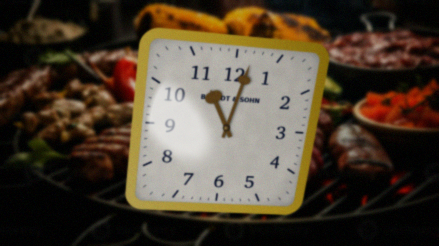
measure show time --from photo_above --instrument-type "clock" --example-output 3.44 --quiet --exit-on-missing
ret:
11.02
